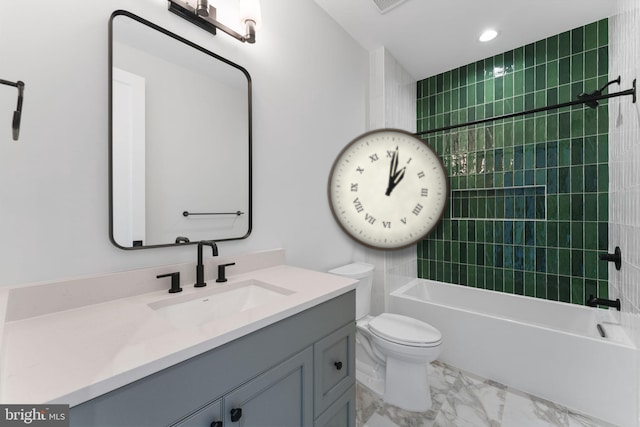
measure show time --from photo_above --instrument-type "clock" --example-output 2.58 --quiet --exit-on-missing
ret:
1.01
